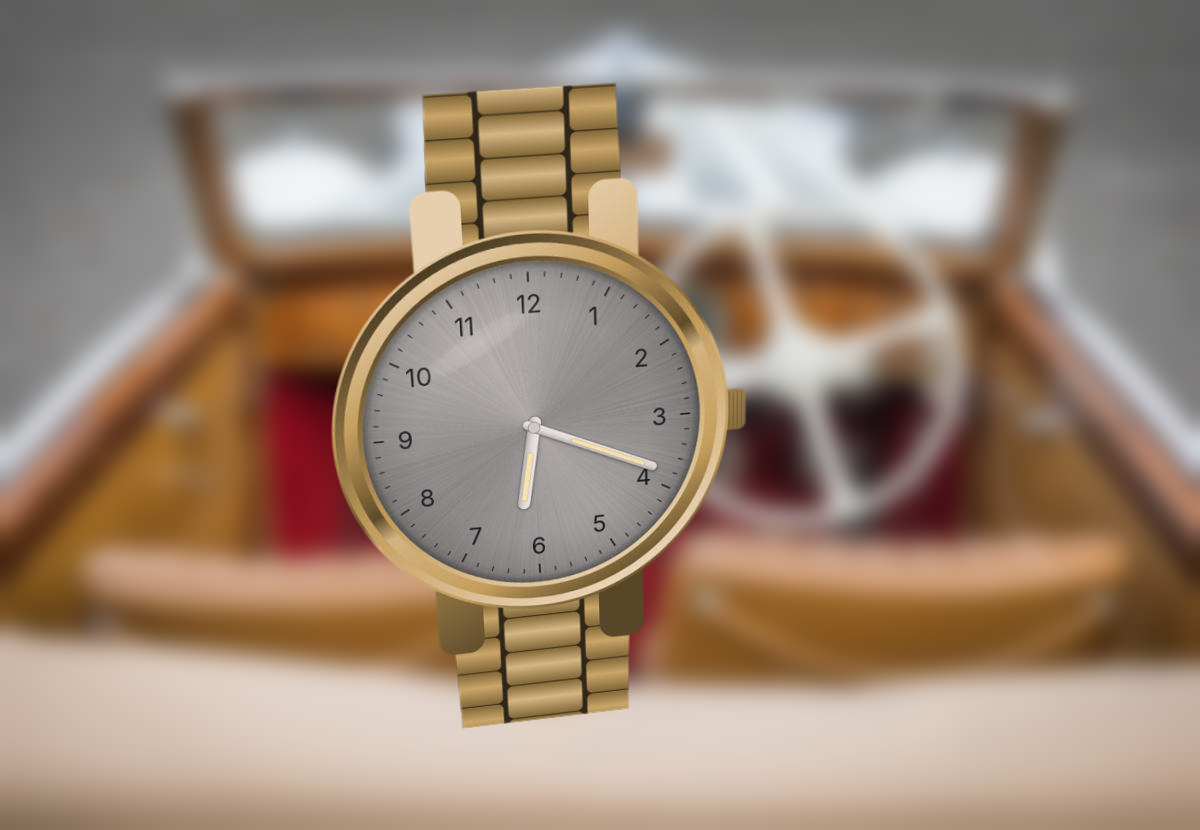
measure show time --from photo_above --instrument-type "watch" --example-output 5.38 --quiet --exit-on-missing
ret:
6.19
